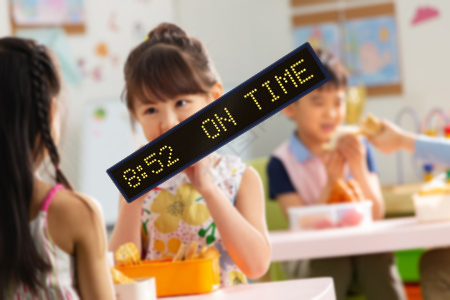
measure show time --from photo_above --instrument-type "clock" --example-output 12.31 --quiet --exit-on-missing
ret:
8.52
